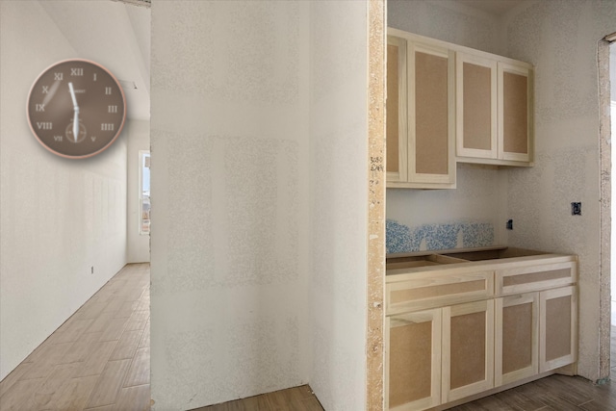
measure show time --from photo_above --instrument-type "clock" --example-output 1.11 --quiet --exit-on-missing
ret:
11.30
